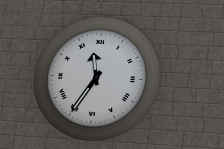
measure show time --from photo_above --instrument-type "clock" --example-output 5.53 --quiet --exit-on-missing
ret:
11.35
